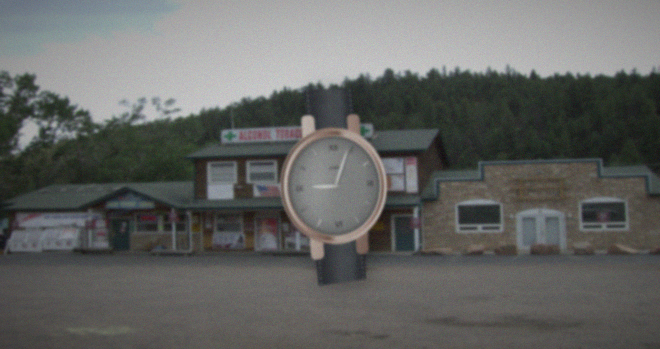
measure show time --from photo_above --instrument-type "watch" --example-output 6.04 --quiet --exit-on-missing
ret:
9.04
